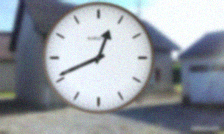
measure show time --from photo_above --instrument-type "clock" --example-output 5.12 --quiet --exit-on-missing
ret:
12.41
